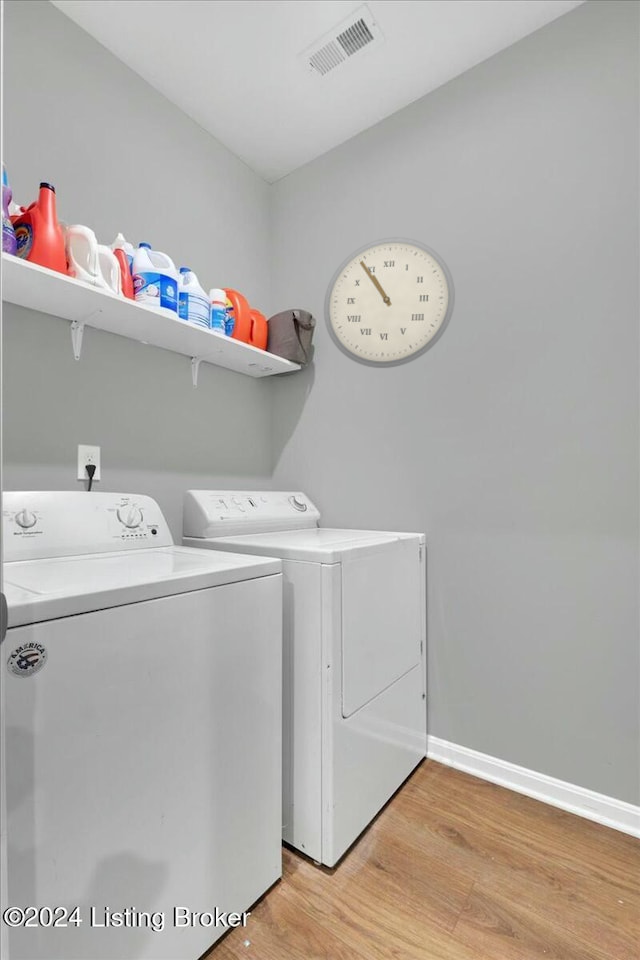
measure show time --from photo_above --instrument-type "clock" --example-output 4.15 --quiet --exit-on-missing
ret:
10.54
